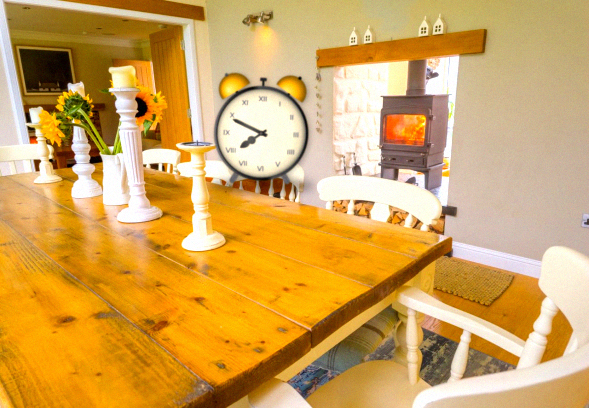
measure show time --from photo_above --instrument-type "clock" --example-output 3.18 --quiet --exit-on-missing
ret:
7.49
